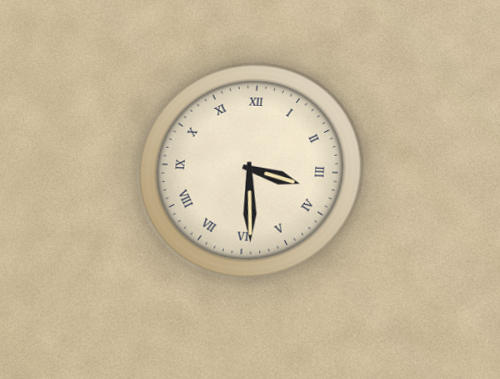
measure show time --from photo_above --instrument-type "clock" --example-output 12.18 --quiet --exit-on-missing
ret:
3.29
